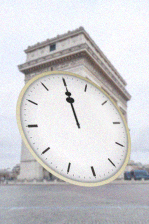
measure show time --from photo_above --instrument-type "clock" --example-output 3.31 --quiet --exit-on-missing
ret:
12.00
